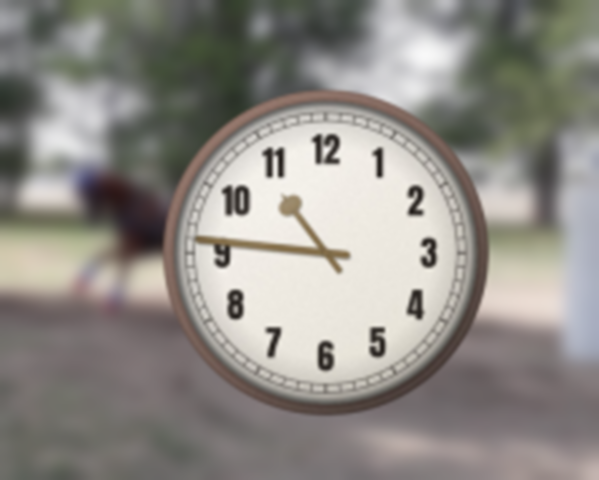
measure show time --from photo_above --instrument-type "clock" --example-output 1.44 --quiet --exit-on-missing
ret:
10.46
